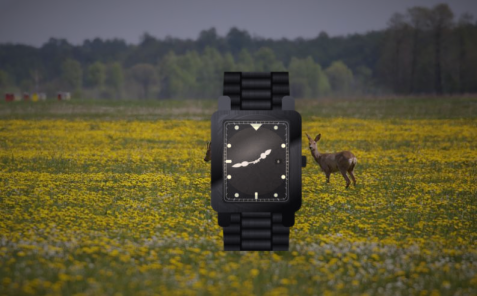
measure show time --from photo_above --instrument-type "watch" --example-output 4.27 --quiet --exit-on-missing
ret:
1.43
